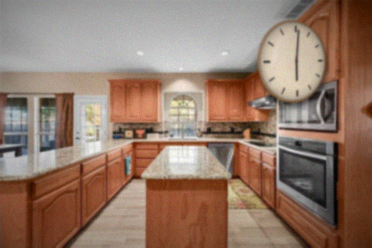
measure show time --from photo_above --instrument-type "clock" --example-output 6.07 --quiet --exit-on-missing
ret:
6.01
